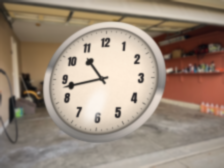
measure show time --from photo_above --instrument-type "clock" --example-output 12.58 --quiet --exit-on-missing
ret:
10.43
